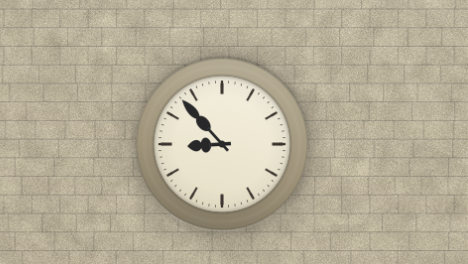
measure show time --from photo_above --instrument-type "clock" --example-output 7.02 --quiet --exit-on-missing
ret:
8.53
